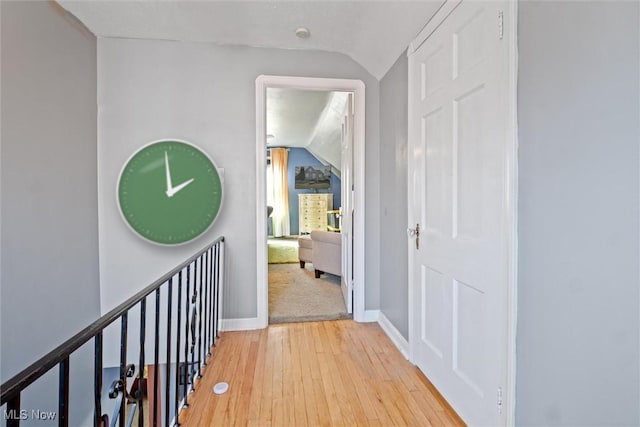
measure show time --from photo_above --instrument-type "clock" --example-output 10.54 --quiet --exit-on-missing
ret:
1.59
